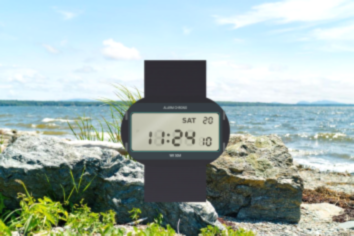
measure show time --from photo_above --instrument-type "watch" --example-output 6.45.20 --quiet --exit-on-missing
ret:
11.24.10
